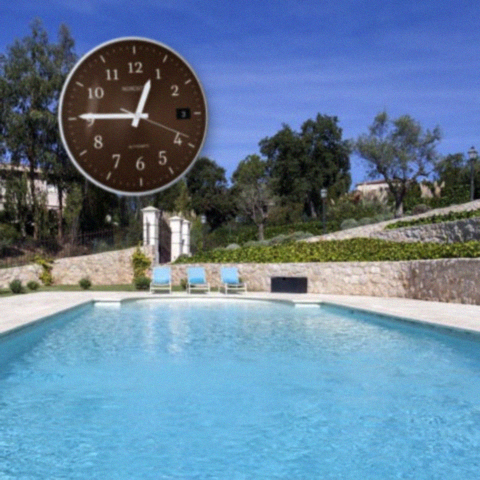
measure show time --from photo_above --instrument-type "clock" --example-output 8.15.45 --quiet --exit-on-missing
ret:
12.45.19
